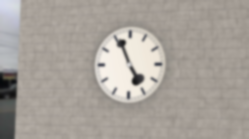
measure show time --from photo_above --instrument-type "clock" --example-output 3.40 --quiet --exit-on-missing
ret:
4.56
